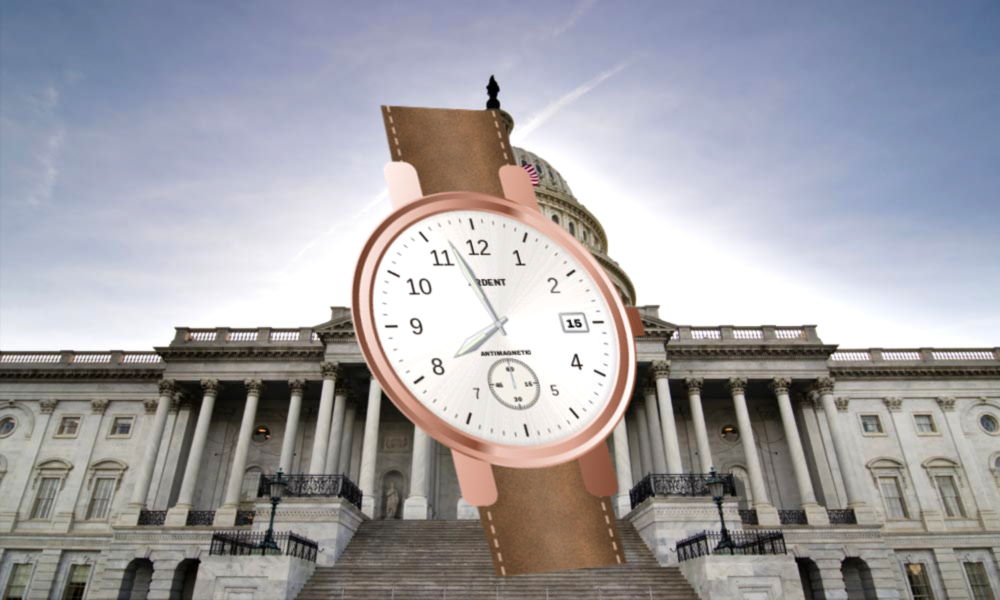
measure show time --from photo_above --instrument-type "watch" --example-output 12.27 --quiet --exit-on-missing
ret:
7.57
